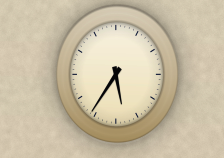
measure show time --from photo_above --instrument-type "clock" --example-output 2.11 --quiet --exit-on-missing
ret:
5.36
